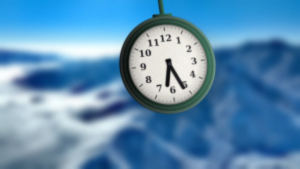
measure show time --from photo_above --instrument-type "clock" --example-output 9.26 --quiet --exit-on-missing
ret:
6.26
